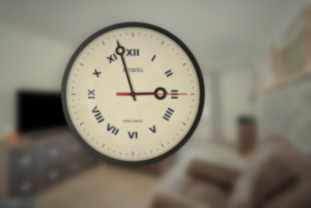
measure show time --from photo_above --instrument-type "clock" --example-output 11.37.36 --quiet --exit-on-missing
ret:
2.57.15
